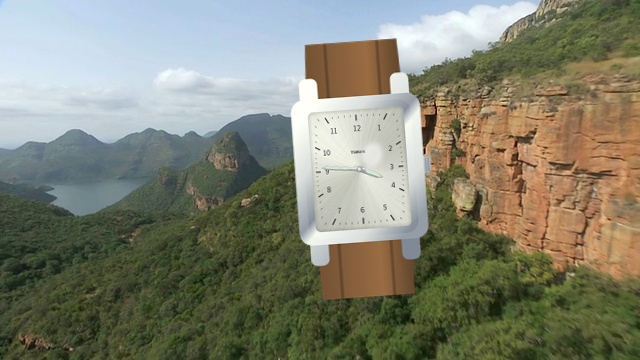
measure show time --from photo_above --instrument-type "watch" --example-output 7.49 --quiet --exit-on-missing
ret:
3.46
